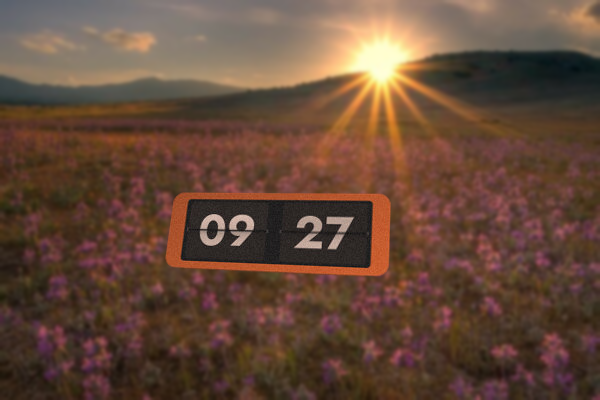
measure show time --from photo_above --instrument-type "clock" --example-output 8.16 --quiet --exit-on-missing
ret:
9.27
